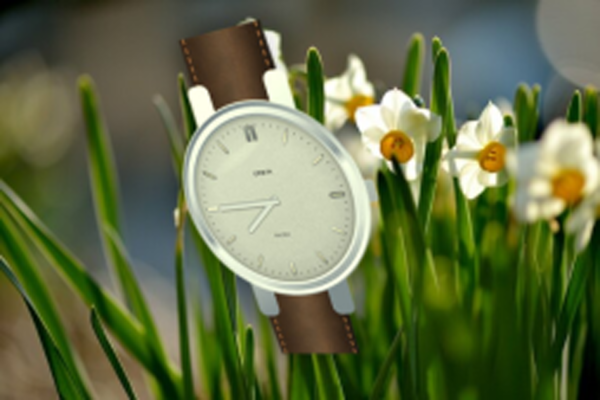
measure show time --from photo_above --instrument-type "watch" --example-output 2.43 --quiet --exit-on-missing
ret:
7.45
